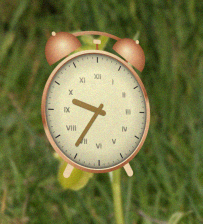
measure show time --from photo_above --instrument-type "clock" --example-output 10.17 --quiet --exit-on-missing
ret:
9.36
